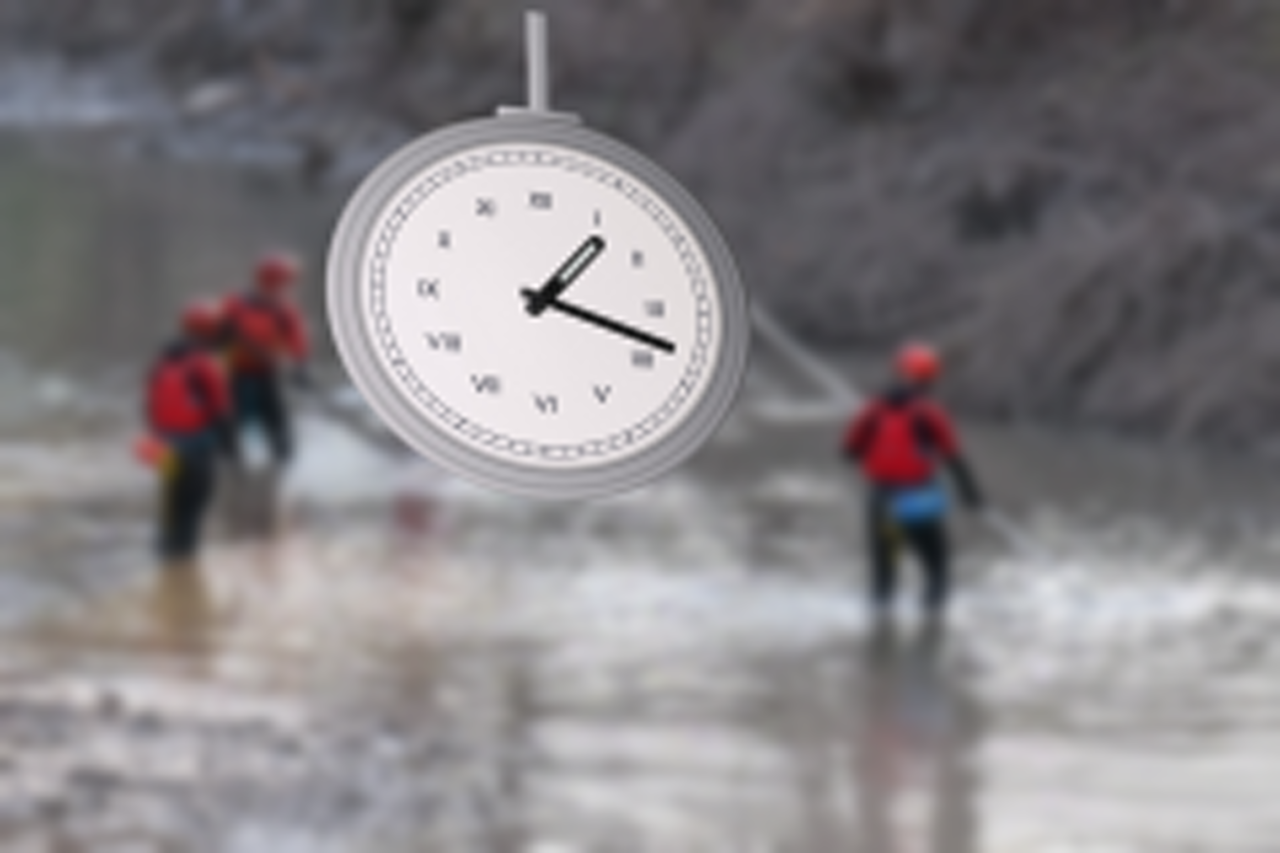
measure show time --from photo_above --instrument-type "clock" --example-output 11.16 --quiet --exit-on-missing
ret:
1.18
